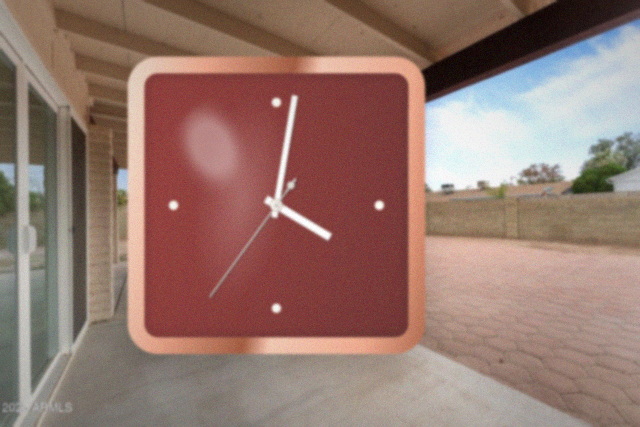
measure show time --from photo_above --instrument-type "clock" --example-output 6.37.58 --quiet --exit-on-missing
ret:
4.01.36
